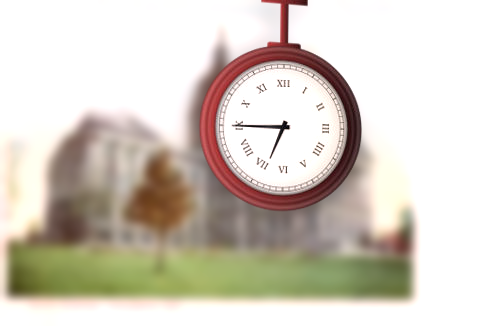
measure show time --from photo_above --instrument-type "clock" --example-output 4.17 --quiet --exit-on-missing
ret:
6.45
